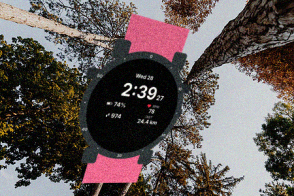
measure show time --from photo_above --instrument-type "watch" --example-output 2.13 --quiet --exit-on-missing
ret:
2.39
